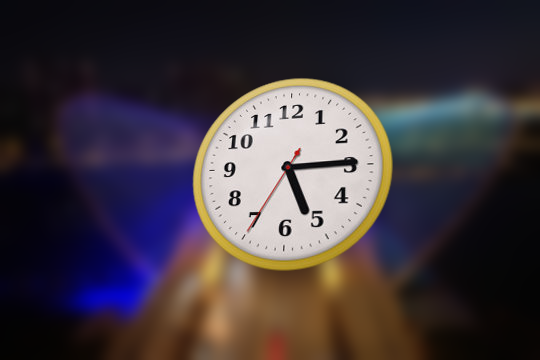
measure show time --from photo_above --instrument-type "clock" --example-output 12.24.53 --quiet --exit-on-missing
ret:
5.14.35
